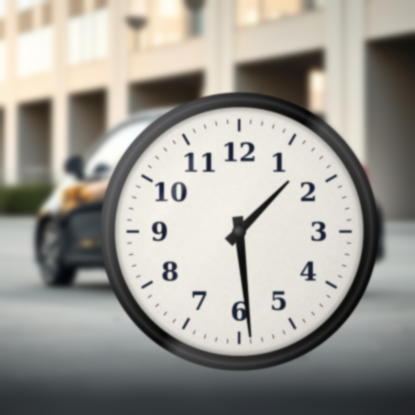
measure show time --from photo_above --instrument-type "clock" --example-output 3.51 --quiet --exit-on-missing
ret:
1.29
